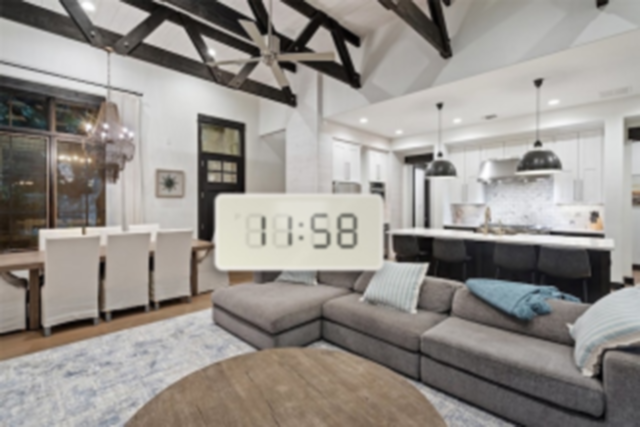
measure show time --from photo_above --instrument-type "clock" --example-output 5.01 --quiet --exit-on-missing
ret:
11.58
